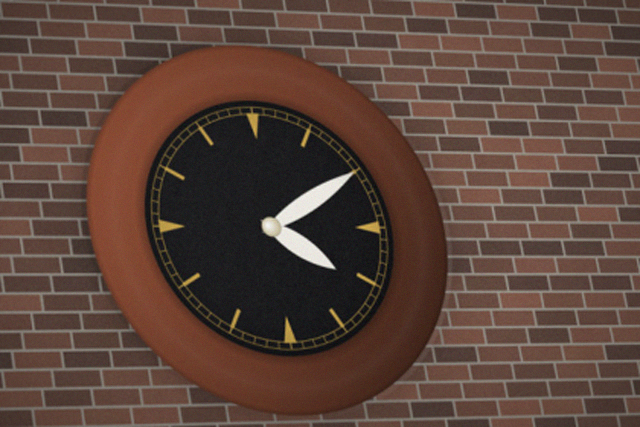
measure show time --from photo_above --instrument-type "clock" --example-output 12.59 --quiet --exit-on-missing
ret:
4.10
